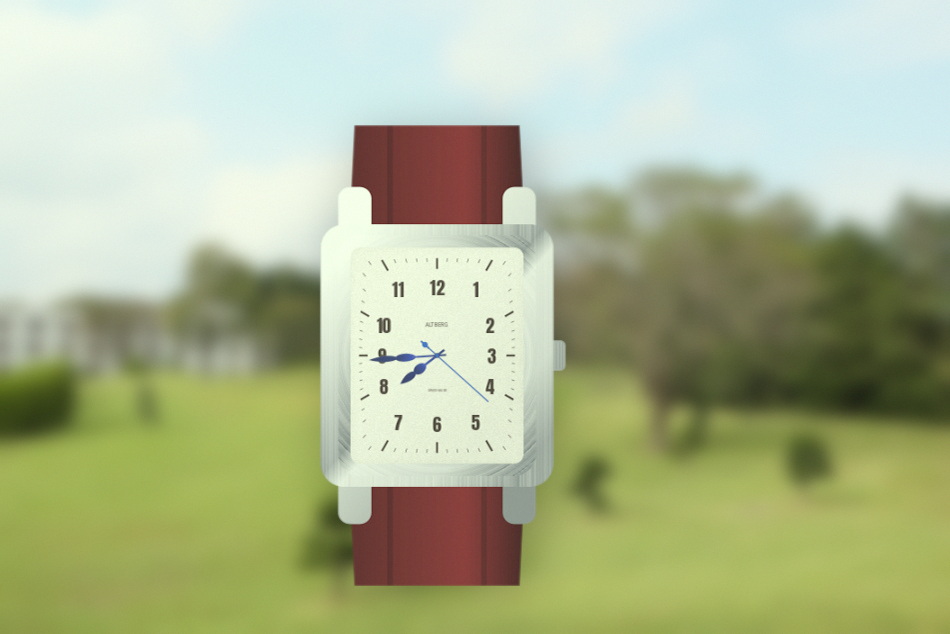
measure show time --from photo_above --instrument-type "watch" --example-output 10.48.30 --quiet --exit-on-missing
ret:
7.44.22
